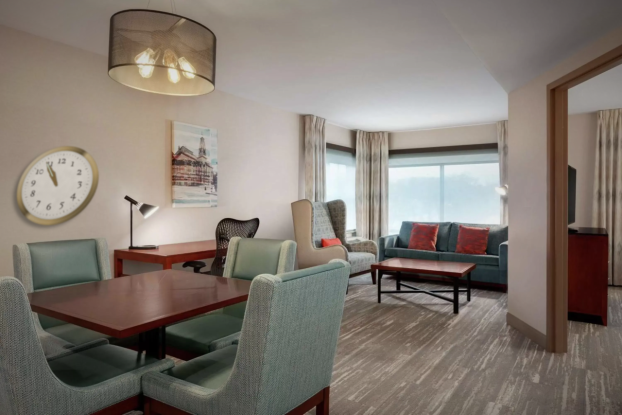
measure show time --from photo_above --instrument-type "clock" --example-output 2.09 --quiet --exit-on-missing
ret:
10.54
